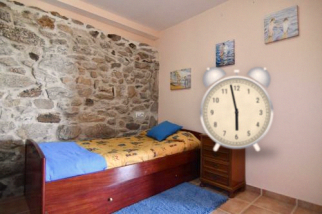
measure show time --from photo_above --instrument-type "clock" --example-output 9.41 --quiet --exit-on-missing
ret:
5.58
